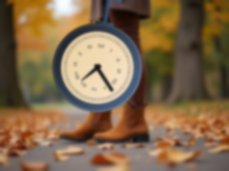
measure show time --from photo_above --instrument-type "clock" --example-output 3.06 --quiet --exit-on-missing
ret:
7.23
